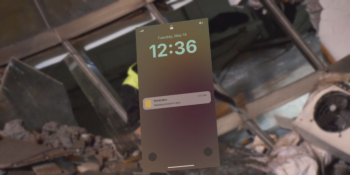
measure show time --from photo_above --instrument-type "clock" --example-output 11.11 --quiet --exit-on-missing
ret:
12.36
